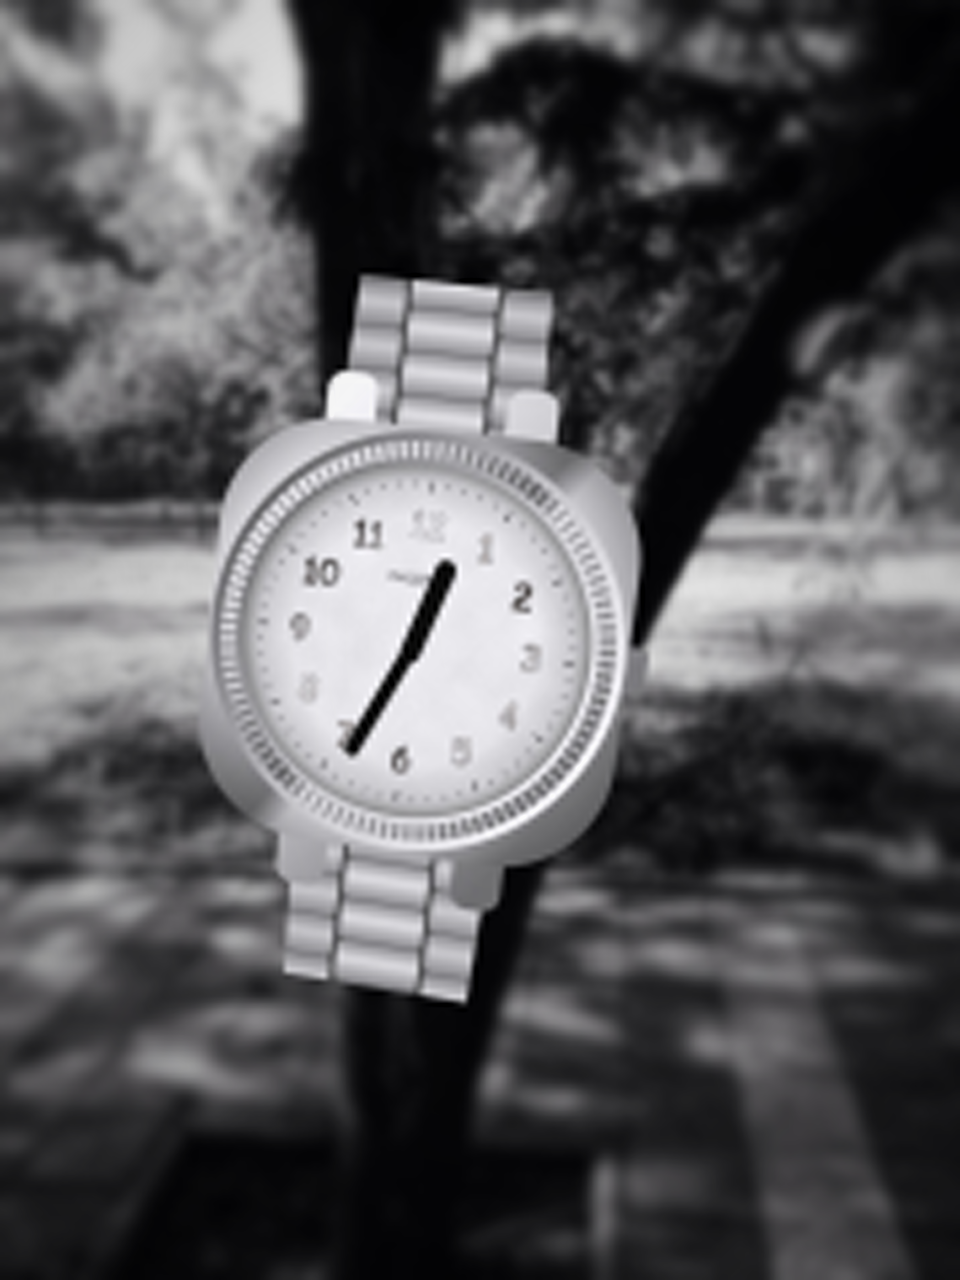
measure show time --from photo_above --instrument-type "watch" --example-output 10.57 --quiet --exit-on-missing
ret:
12.34
